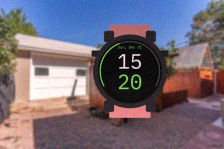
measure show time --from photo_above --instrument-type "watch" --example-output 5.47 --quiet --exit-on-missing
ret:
15.20
